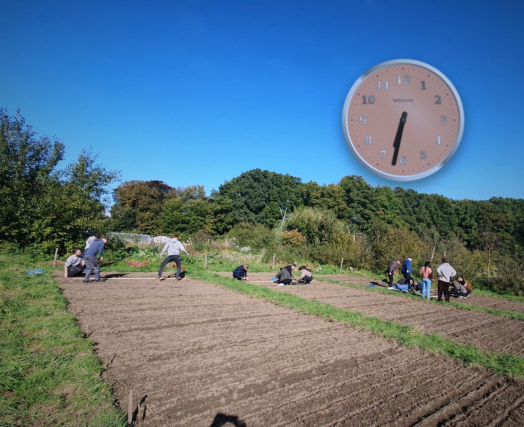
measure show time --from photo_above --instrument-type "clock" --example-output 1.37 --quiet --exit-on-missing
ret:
6.32
